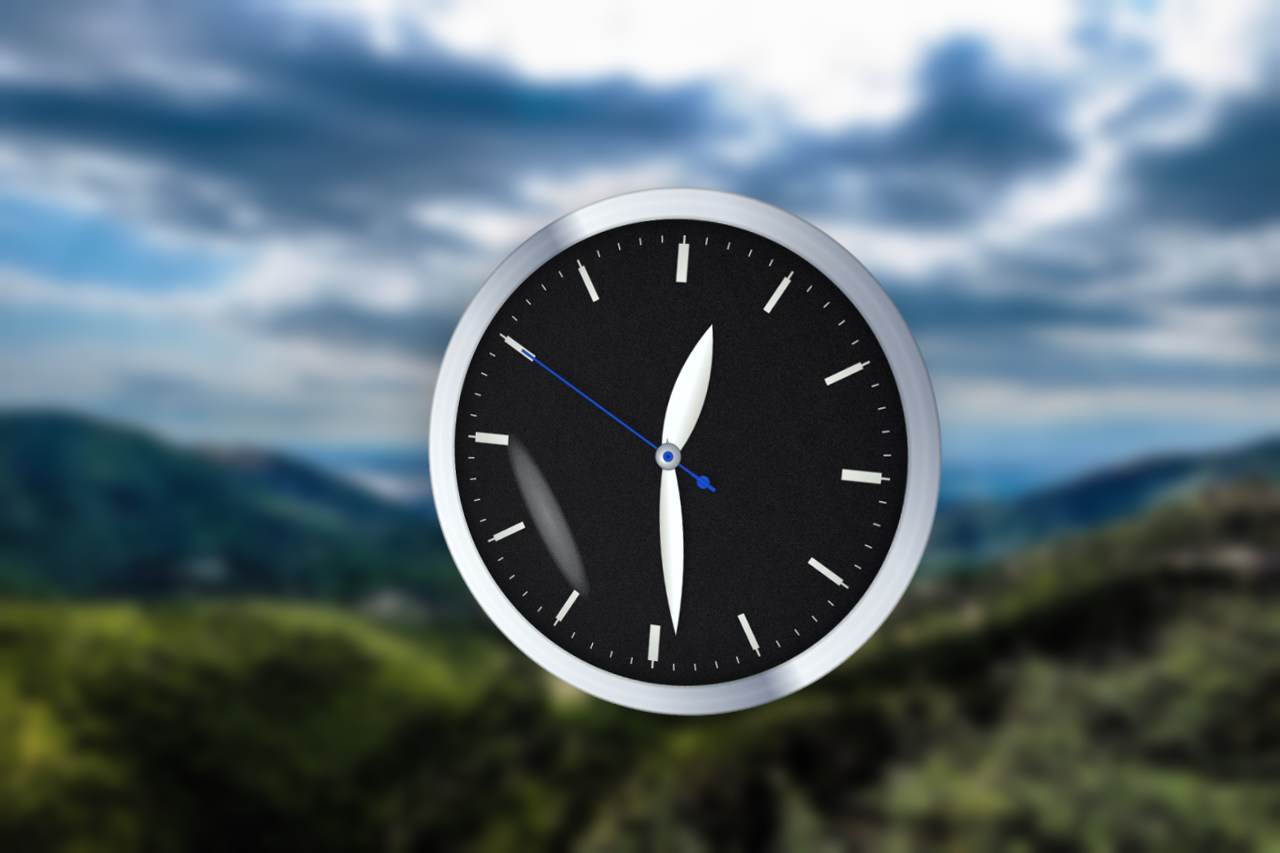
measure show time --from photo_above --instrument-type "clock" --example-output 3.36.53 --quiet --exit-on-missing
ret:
12.28.50
